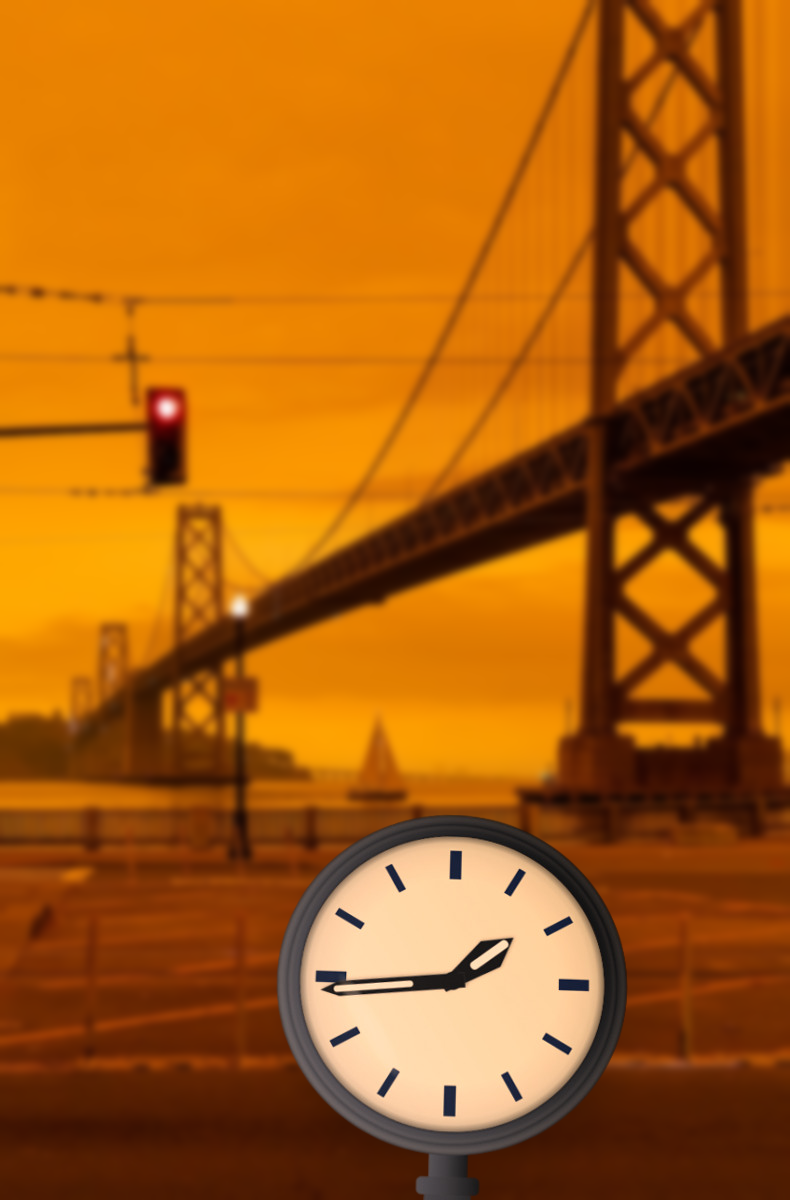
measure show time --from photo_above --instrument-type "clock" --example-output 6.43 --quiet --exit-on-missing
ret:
1.44
